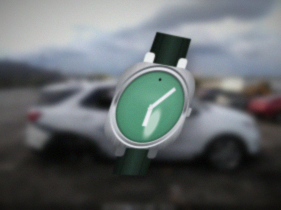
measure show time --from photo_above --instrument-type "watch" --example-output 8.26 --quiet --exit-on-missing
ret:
6.07
